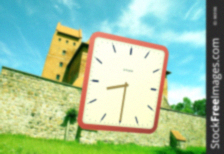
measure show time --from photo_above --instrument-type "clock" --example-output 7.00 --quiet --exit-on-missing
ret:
8.30
